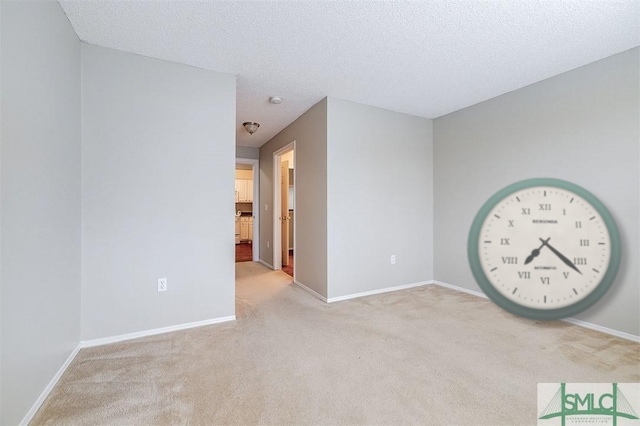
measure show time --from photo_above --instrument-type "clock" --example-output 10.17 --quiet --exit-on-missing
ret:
7.22
